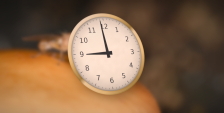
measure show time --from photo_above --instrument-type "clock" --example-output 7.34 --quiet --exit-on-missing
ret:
8.59
